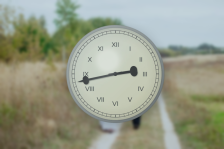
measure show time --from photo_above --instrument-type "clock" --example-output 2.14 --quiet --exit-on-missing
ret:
2.43
